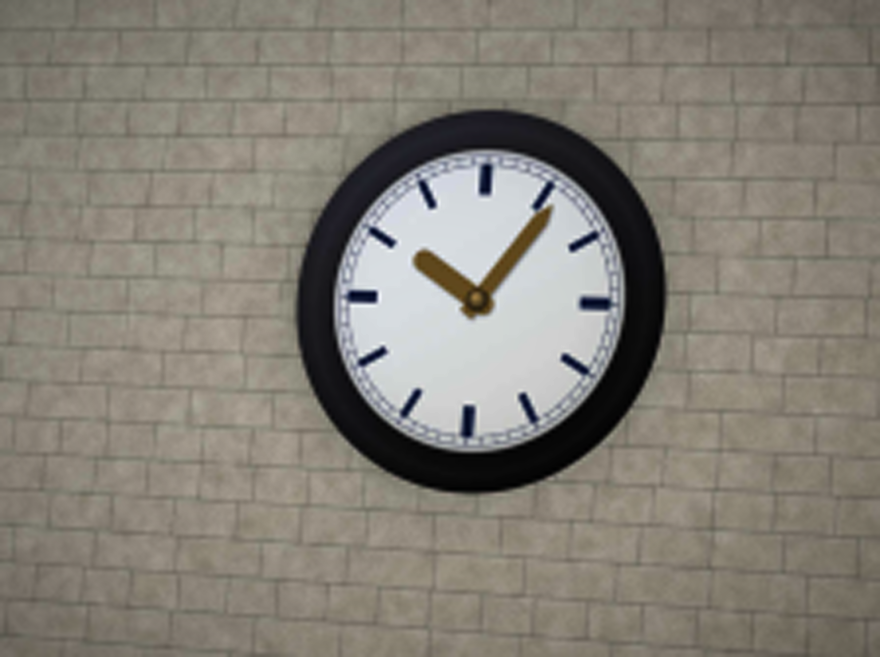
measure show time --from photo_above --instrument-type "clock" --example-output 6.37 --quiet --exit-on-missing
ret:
10.06
